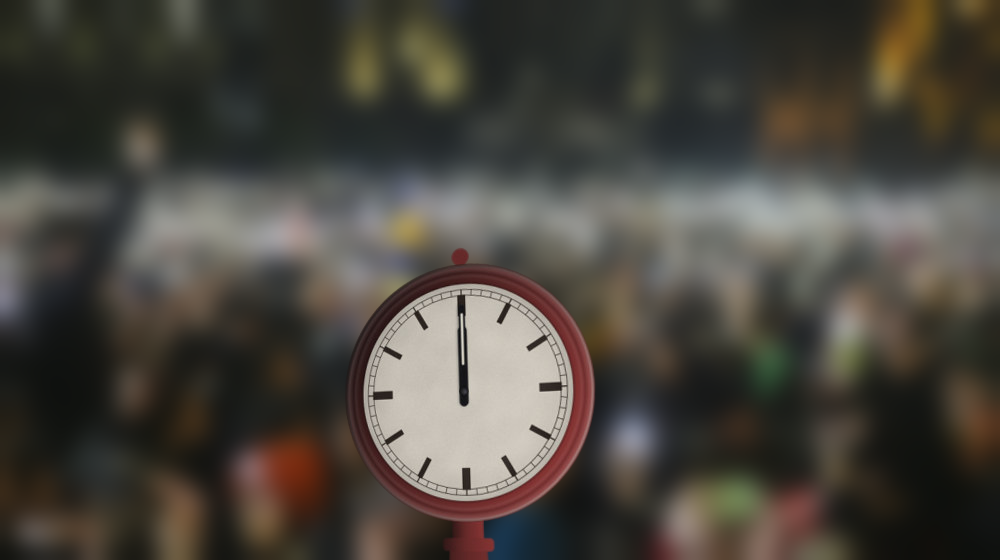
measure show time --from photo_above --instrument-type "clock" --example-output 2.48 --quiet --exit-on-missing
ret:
12.00
